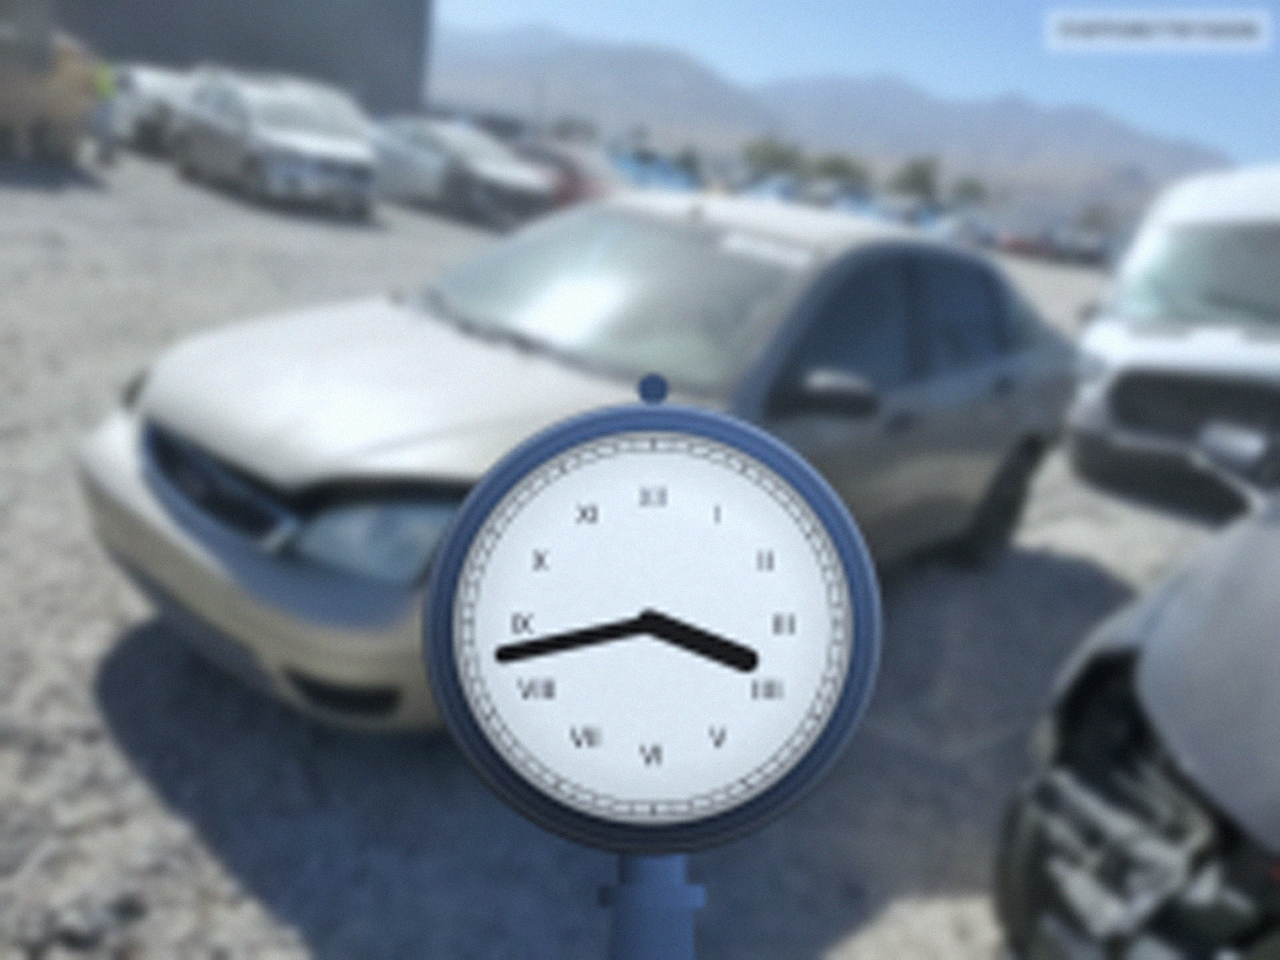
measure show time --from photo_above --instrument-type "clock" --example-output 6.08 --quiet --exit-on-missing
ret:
3.43
